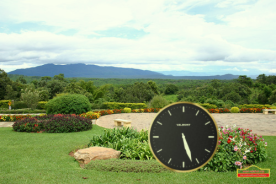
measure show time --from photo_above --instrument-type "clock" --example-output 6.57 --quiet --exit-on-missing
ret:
5.27
